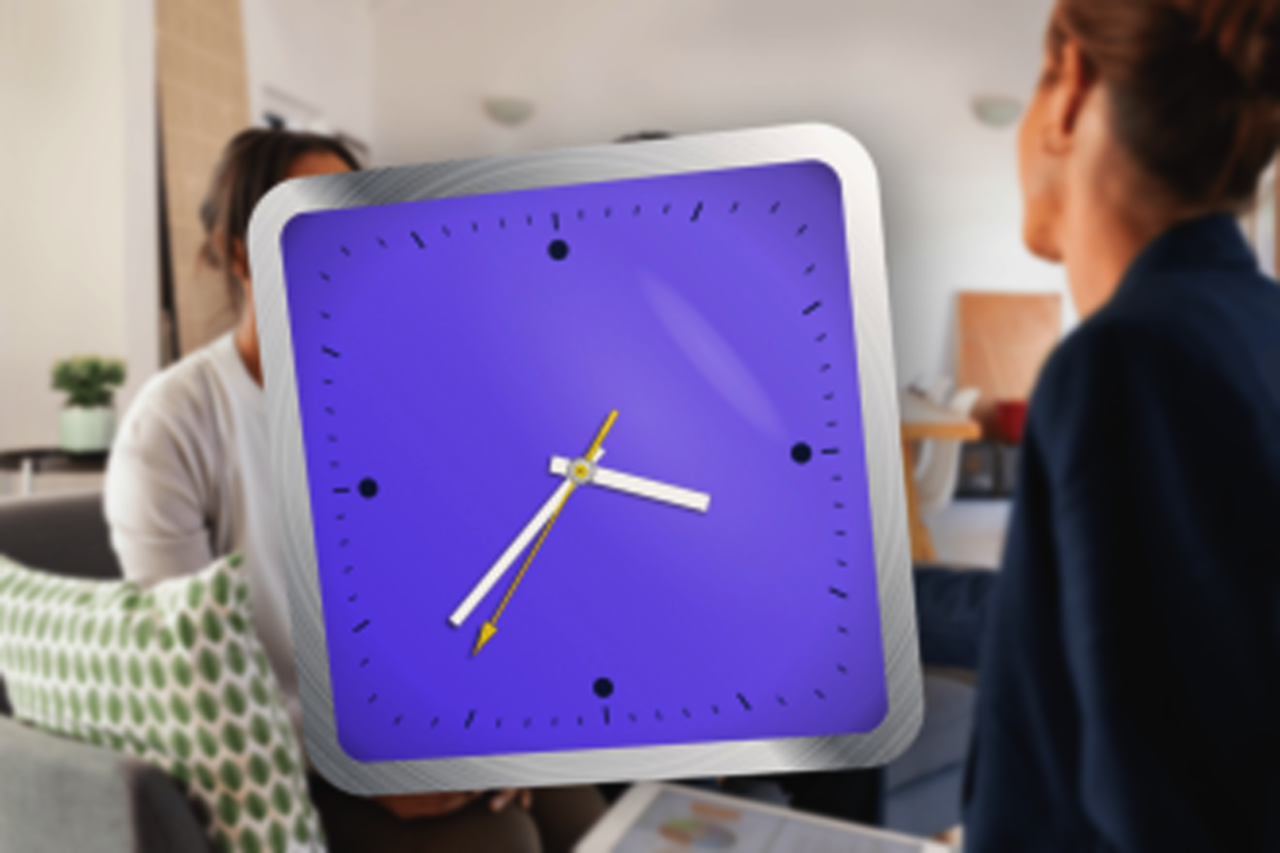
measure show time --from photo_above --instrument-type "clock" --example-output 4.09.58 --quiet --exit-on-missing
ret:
3.37.36
